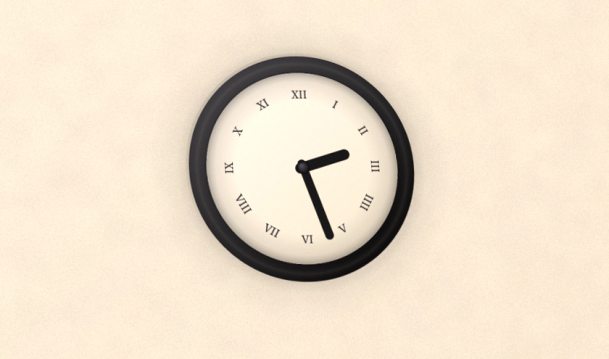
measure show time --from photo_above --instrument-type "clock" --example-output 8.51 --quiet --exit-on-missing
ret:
2.27
